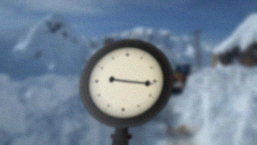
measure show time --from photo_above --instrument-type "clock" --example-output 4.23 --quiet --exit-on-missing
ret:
9.16
